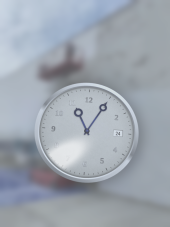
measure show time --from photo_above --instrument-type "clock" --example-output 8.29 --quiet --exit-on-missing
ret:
11.05
